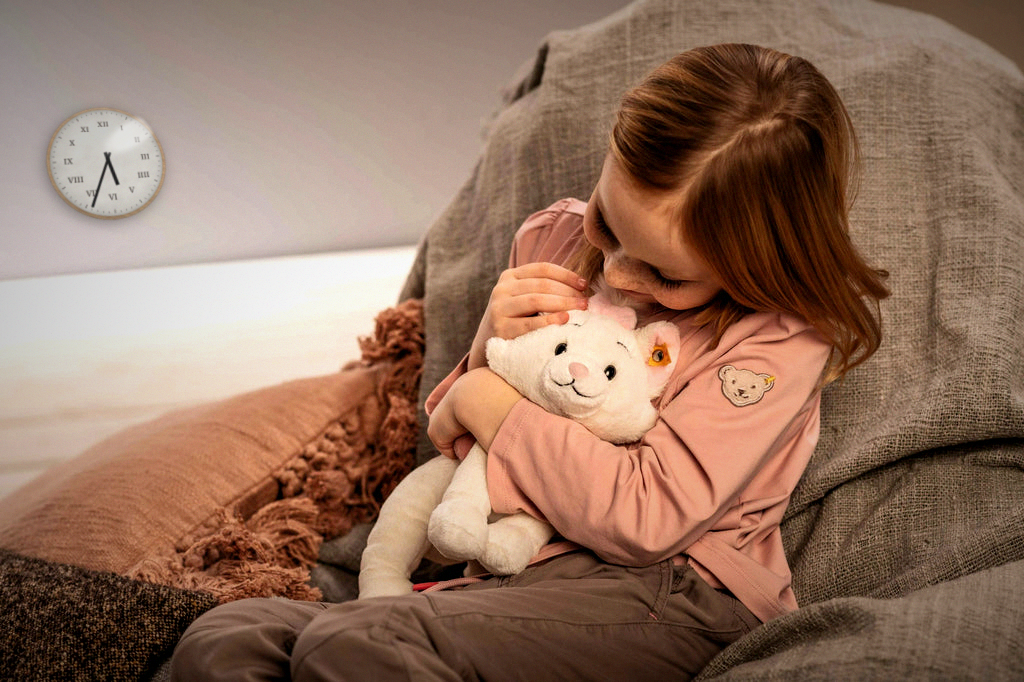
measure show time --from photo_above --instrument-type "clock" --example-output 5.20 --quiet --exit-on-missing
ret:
5.34
